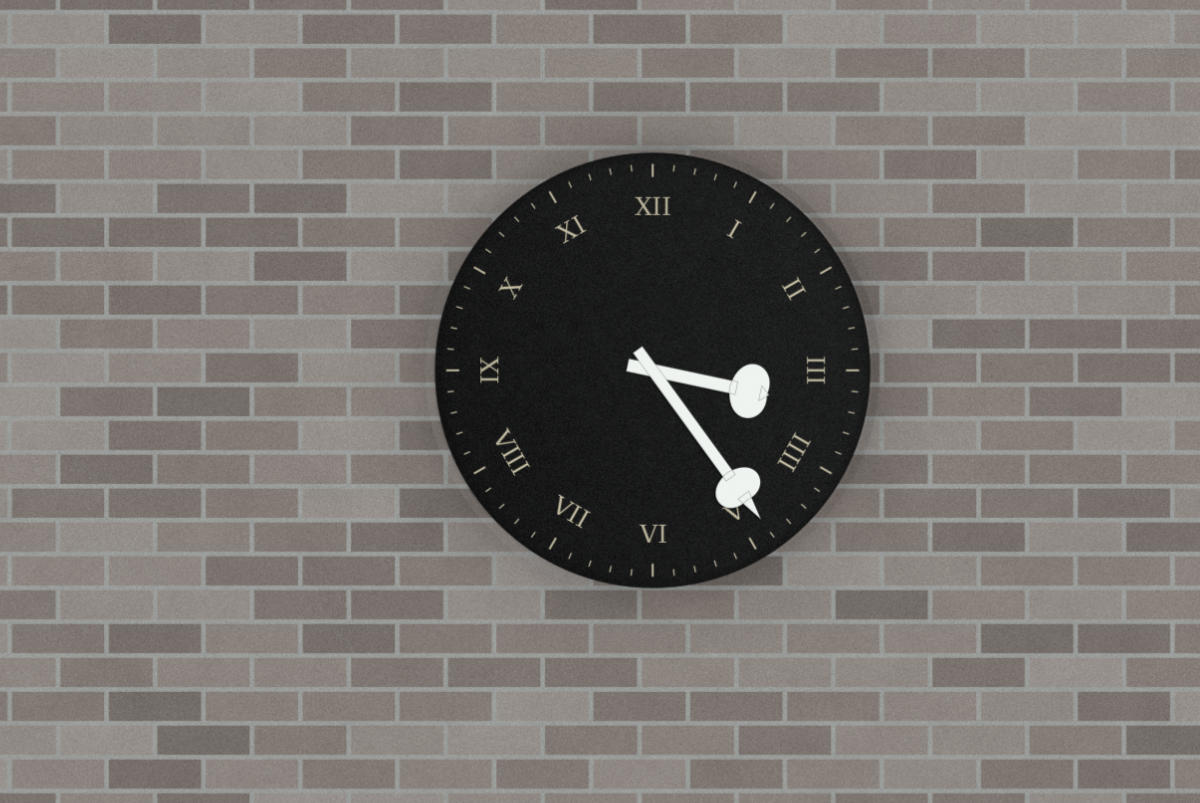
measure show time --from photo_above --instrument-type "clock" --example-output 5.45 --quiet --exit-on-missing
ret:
3.24
